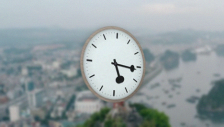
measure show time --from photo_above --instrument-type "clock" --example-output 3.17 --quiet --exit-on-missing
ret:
5.16
